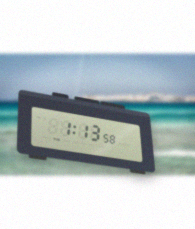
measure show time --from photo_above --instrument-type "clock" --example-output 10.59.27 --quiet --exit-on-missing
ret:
1.13.58
